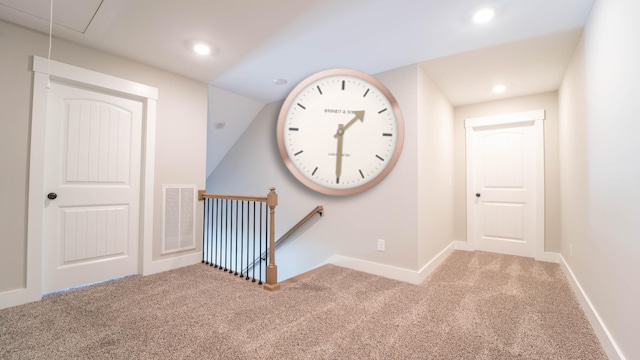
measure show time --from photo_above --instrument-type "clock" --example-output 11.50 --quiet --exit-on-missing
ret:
1.30
